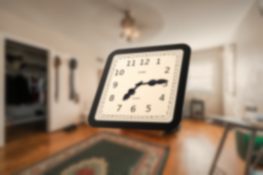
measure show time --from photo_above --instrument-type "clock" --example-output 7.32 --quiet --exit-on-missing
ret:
7.14
